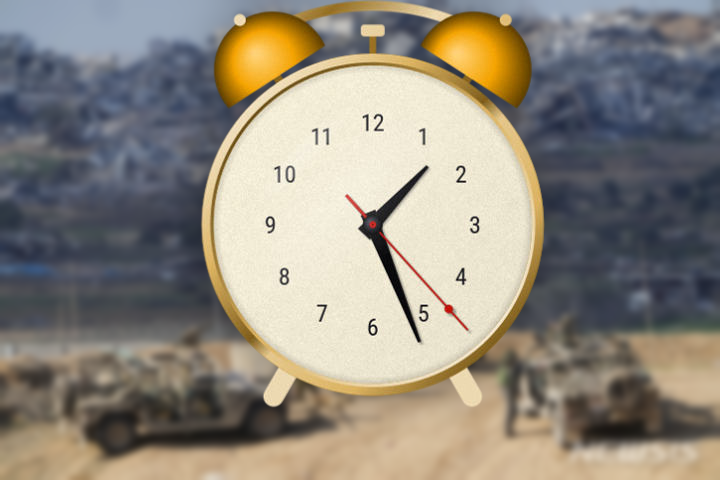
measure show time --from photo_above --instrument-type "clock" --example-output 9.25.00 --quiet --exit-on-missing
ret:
1.26.23
